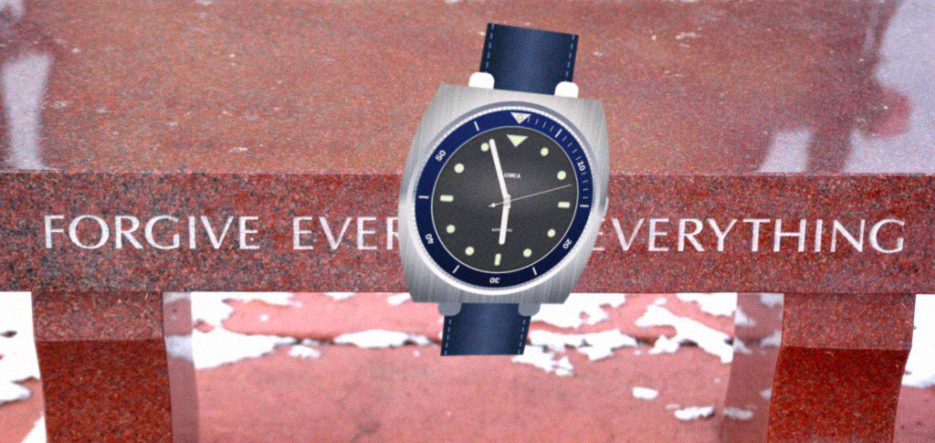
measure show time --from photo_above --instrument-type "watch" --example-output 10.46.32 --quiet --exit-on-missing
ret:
5.56.12
